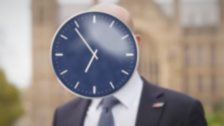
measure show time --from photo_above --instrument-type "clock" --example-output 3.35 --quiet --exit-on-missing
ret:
6.54
